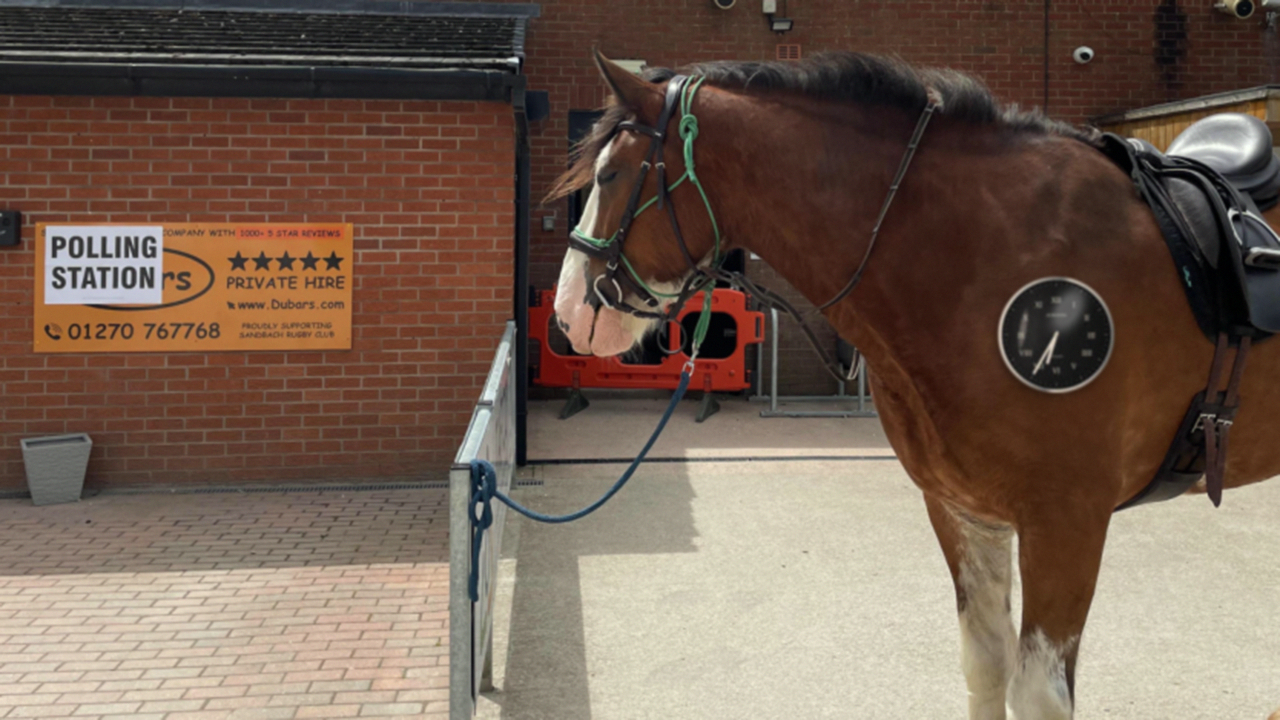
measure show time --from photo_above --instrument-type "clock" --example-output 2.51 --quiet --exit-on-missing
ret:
6.35
